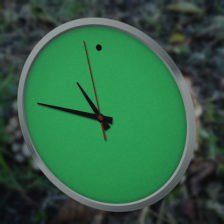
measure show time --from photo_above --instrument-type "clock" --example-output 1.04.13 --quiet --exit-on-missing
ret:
10.45.58
